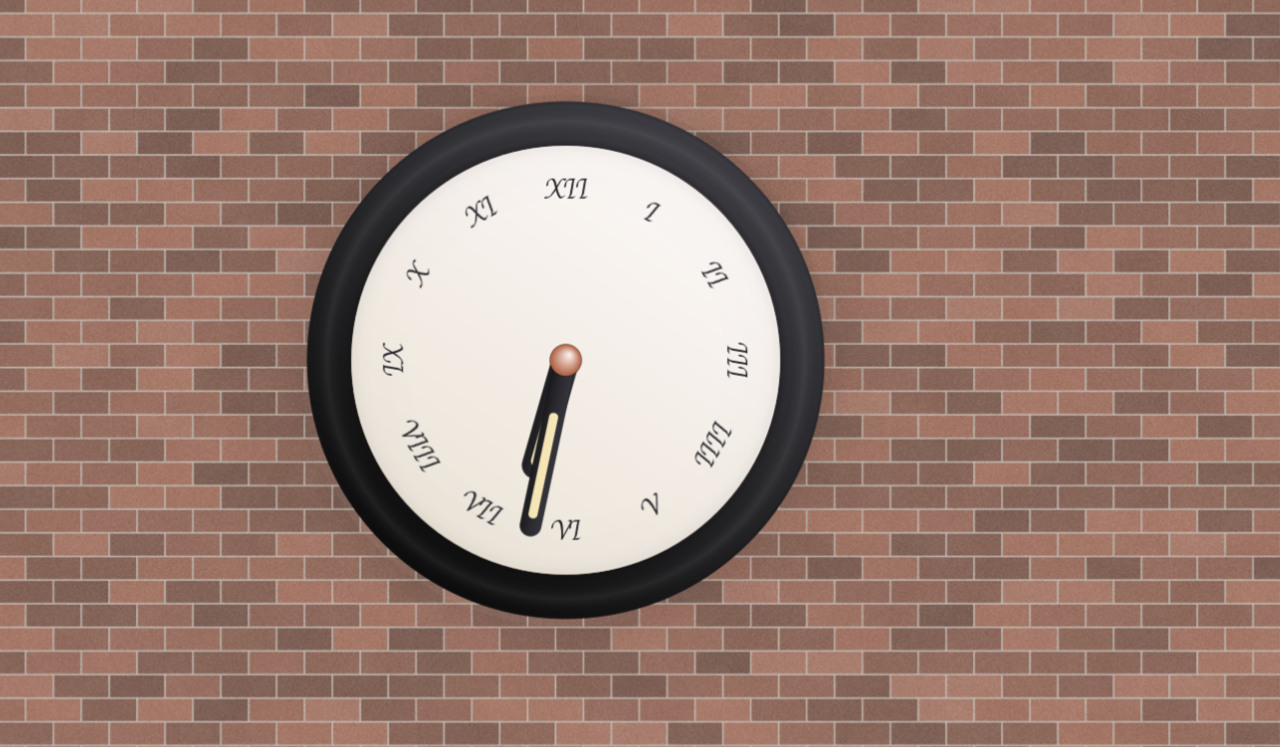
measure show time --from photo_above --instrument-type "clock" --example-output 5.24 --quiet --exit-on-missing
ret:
6.32
